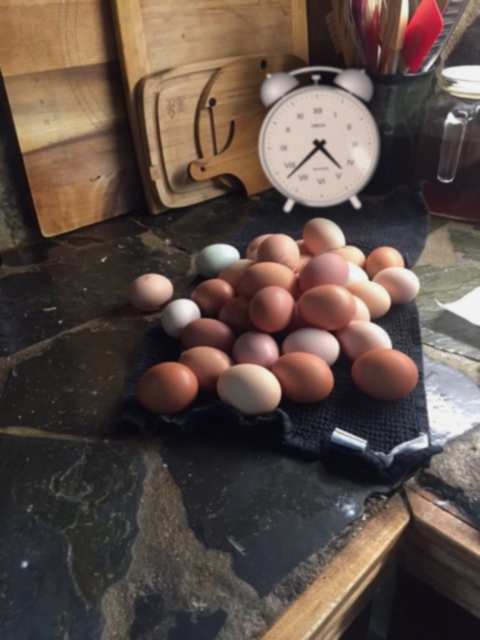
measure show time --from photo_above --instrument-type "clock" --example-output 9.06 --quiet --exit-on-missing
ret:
4.38
